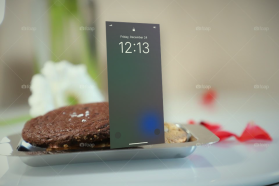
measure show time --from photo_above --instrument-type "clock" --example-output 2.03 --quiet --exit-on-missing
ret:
12.13
